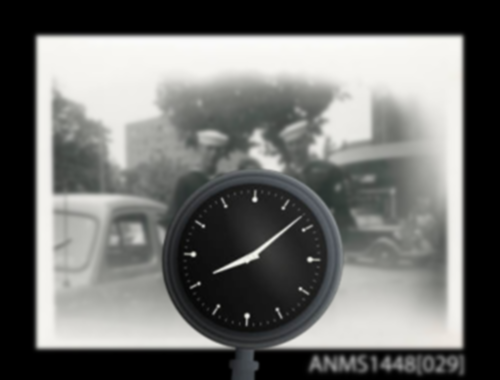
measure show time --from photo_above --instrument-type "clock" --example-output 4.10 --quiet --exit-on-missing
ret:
8.08
